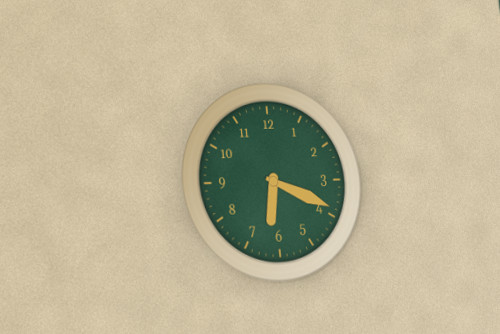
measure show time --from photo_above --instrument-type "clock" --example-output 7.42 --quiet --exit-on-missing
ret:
6.19
